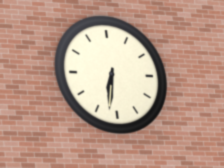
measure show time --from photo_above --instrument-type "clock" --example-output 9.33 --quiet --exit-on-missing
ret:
6.32
